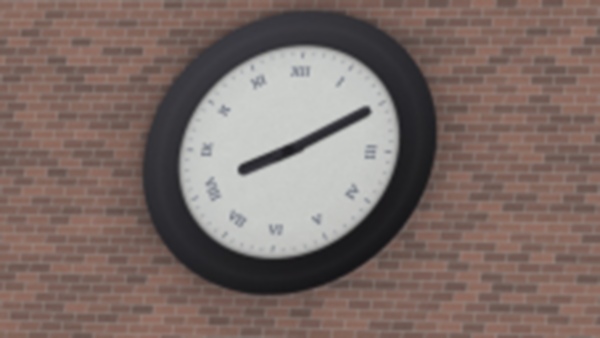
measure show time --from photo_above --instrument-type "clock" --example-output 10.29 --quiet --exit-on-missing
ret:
8.10
